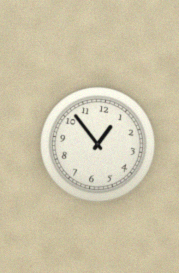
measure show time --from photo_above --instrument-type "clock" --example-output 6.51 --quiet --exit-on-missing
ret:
12.52
